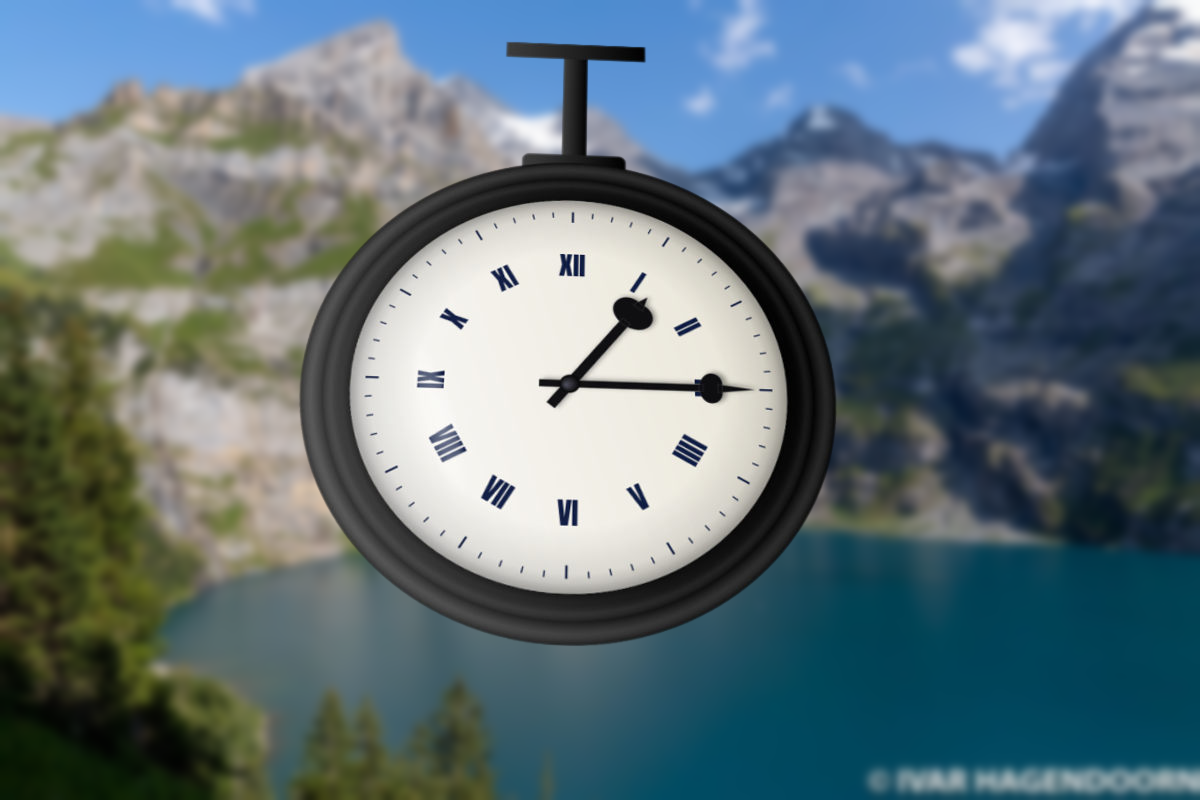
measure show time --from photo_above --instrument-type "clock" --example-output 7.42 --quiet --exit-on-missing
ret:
1.15
